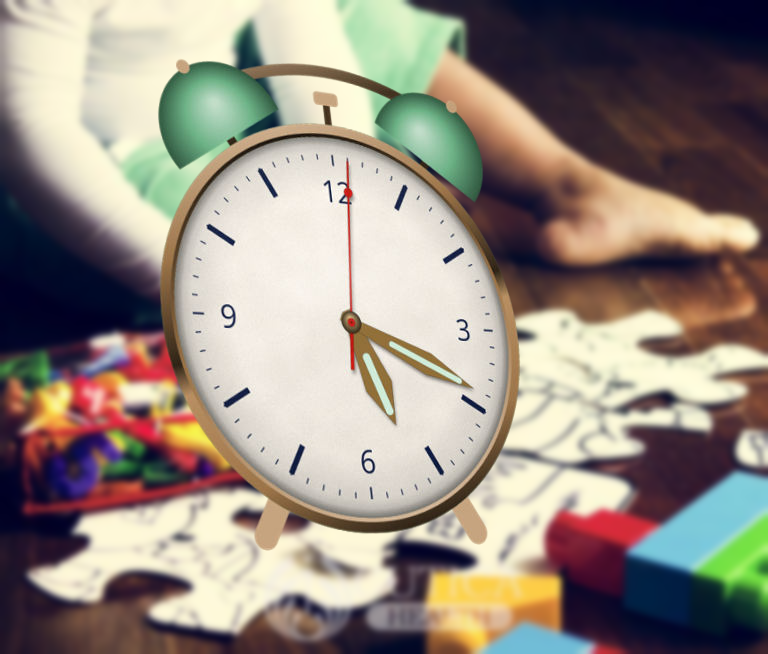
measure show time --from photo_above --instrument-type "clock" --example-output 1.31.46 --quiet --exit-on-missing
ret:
5.19.01
